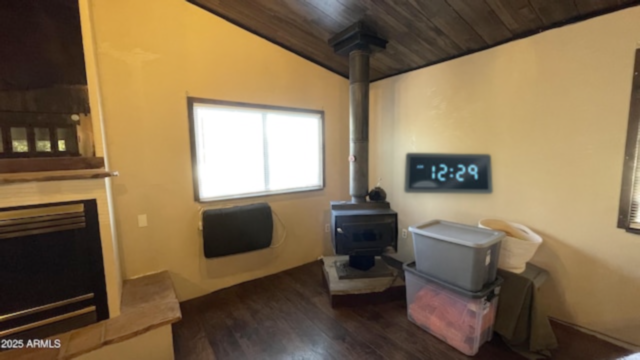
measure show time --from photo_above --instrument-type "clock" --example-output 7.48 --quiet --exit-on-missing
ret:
12.29
